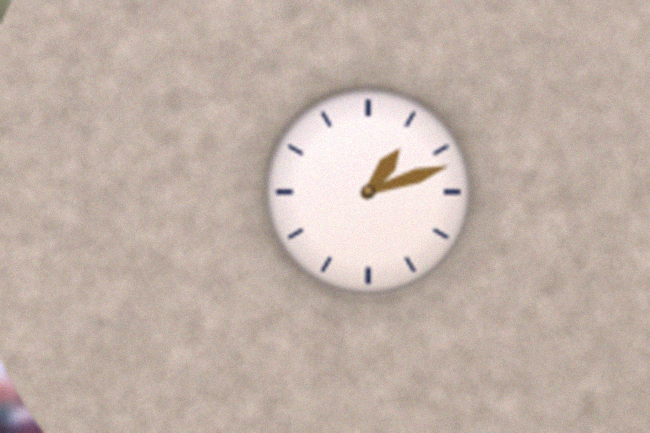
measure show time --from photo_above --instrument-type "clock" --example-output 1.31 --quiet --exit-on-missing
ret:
1.12
